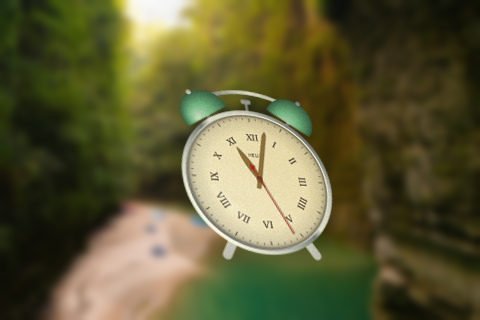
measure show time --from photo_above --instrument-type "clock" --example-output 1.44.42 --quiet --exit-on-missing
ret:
11.02.26
